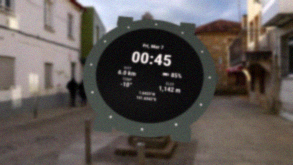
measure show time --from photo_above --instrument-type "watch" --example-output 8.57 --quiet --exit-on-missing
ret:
0.45
